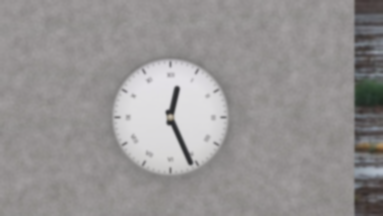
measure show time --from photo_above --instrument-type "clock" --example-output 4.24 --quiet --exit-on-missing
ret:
12.26
